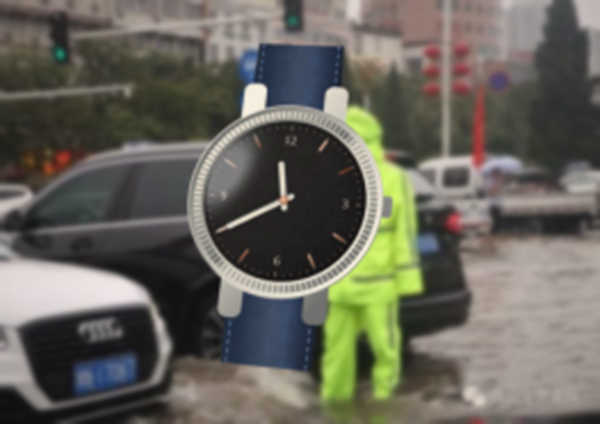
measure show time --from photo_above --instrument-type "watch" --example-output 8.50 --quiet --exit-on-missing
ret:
11.40
